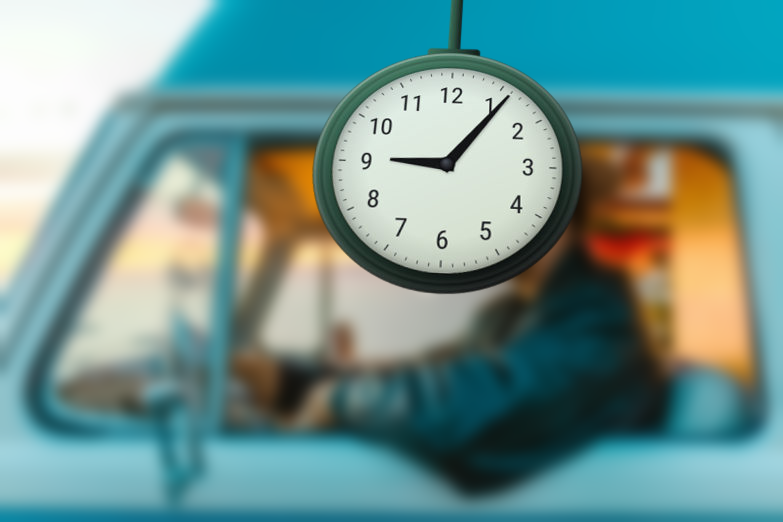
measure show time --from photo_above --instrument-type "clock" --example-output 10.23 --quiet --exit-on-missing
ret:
9.06
